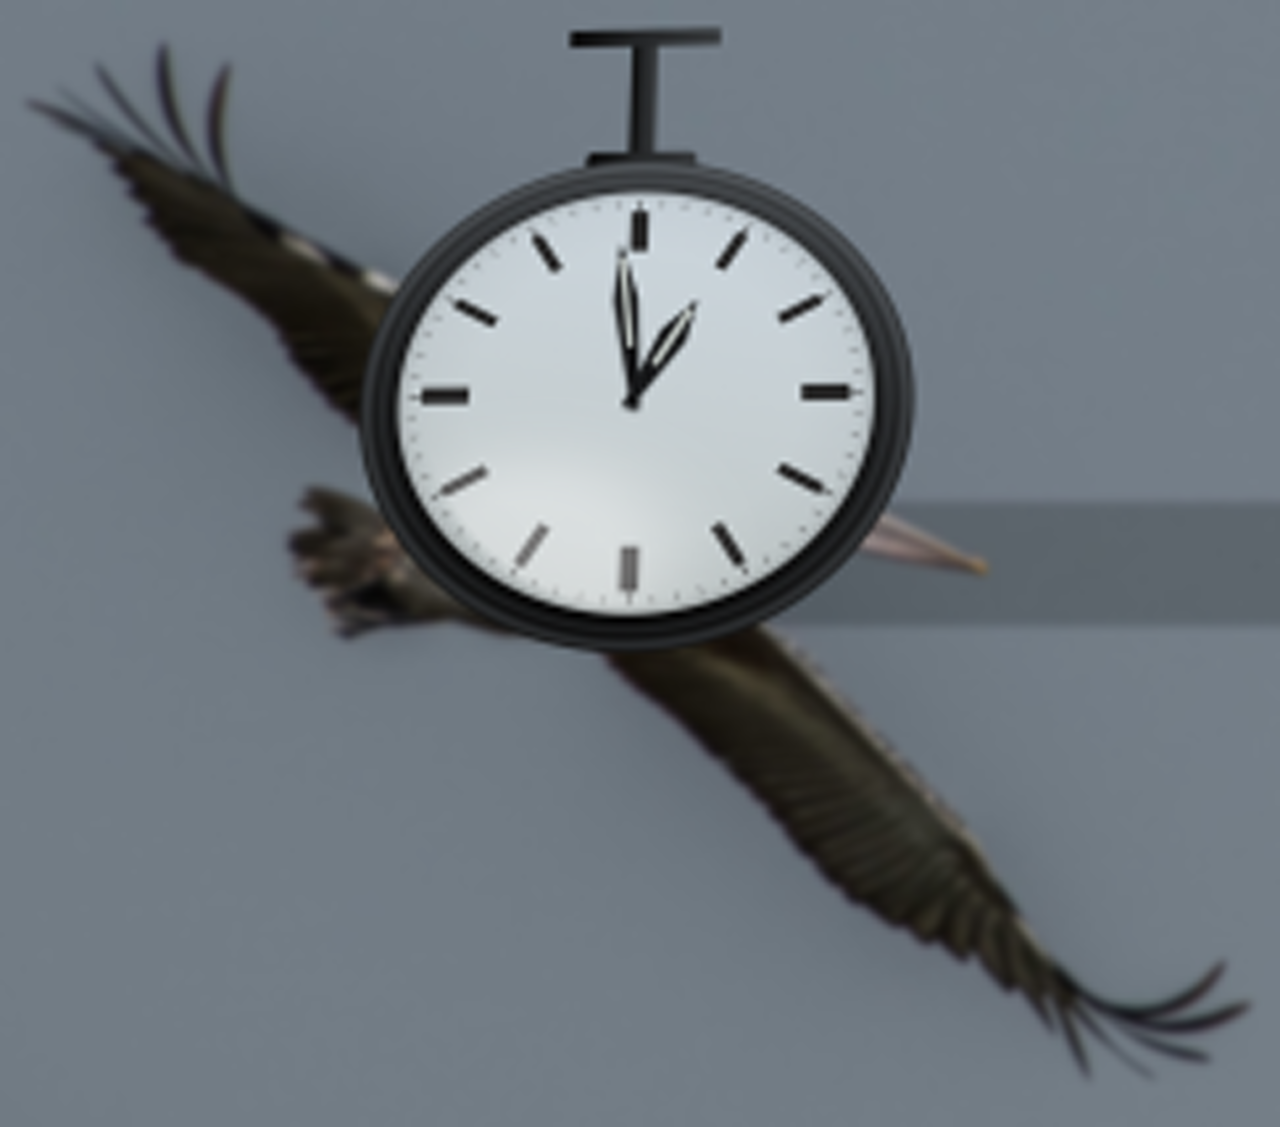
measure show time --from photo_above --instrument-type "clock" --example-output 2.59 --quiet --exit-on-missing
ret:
12.59
